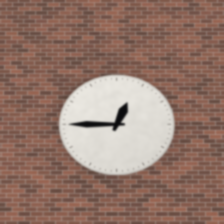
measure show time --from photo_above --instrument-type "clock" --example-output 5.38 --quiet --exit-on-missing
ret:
12.45
